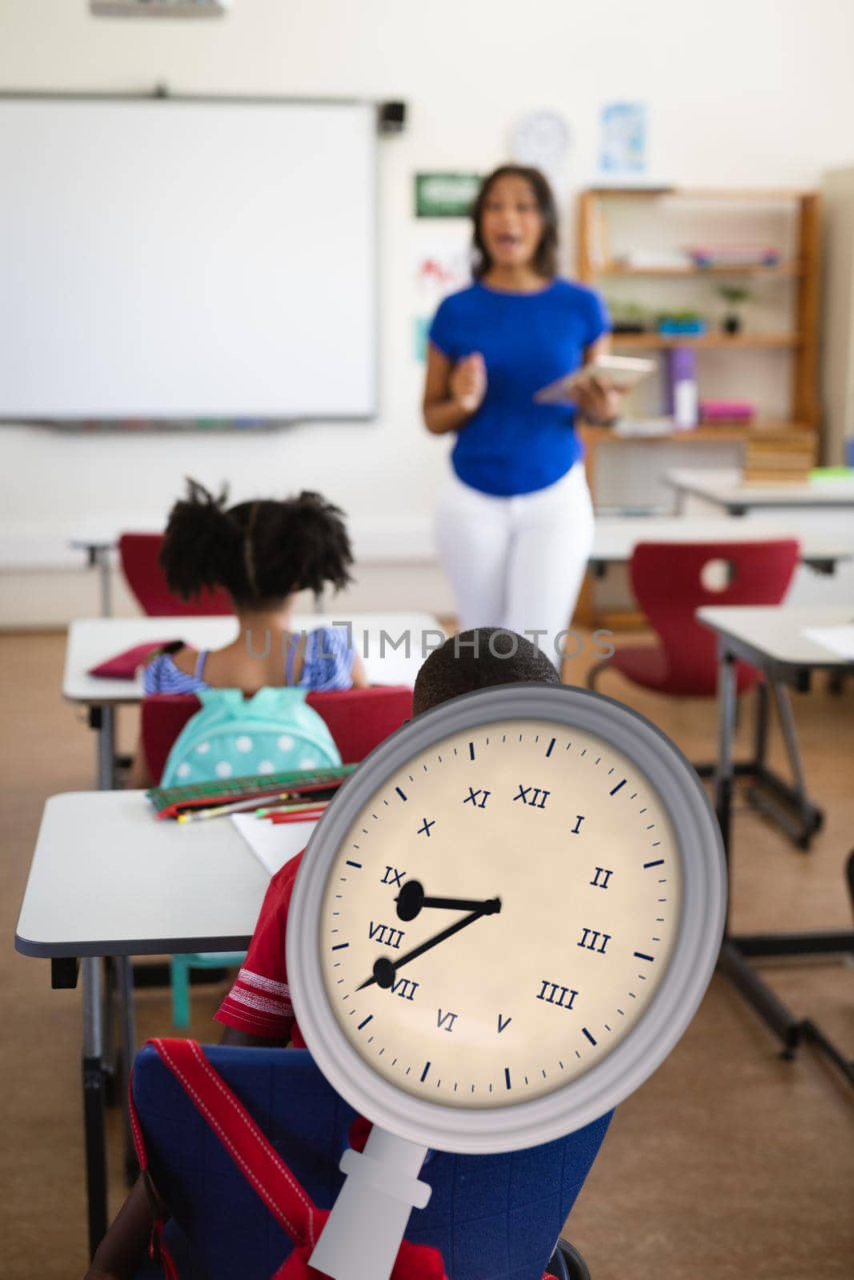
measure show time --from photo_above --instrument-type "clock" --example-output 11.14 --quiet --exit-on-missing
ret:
8.37
